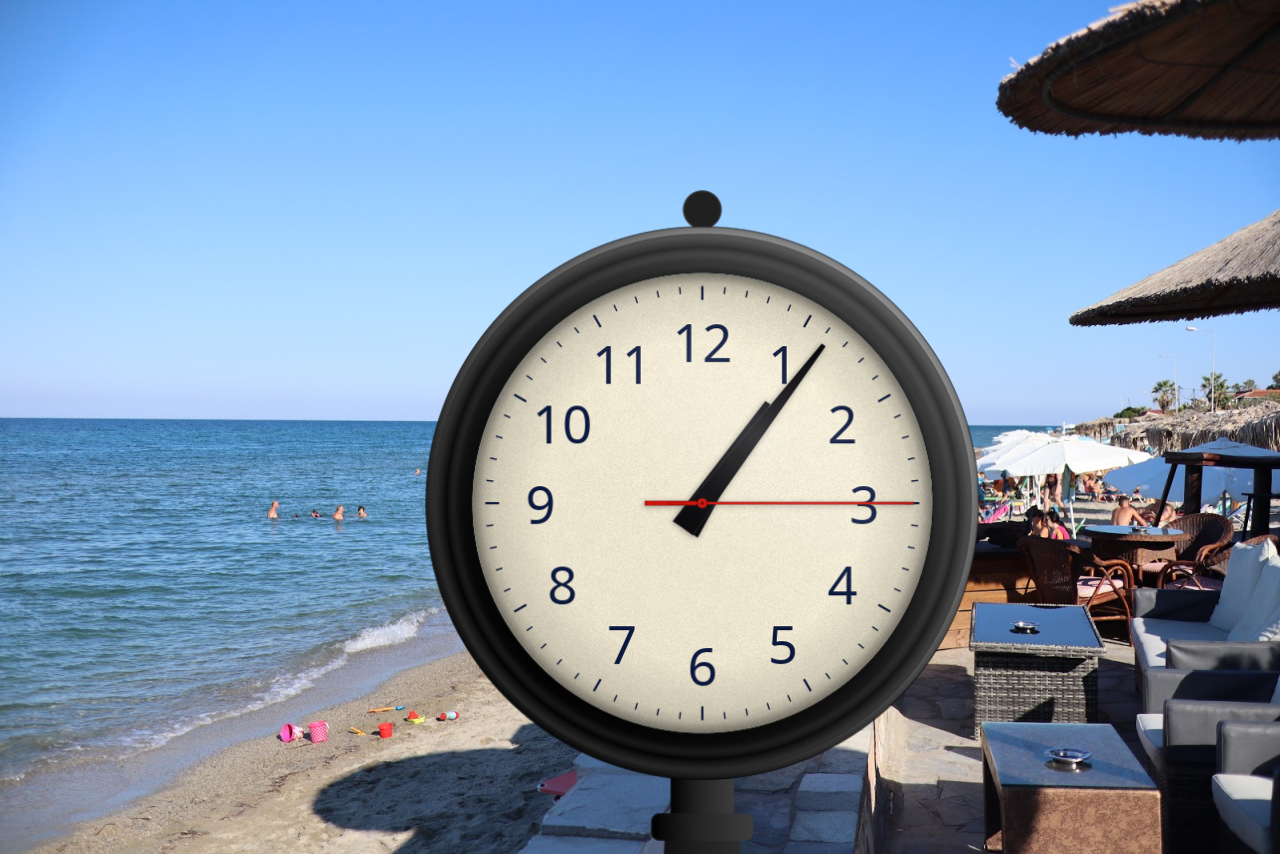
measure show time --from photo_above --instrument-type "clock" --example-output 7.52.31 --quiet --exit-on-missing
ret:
1.06.15
